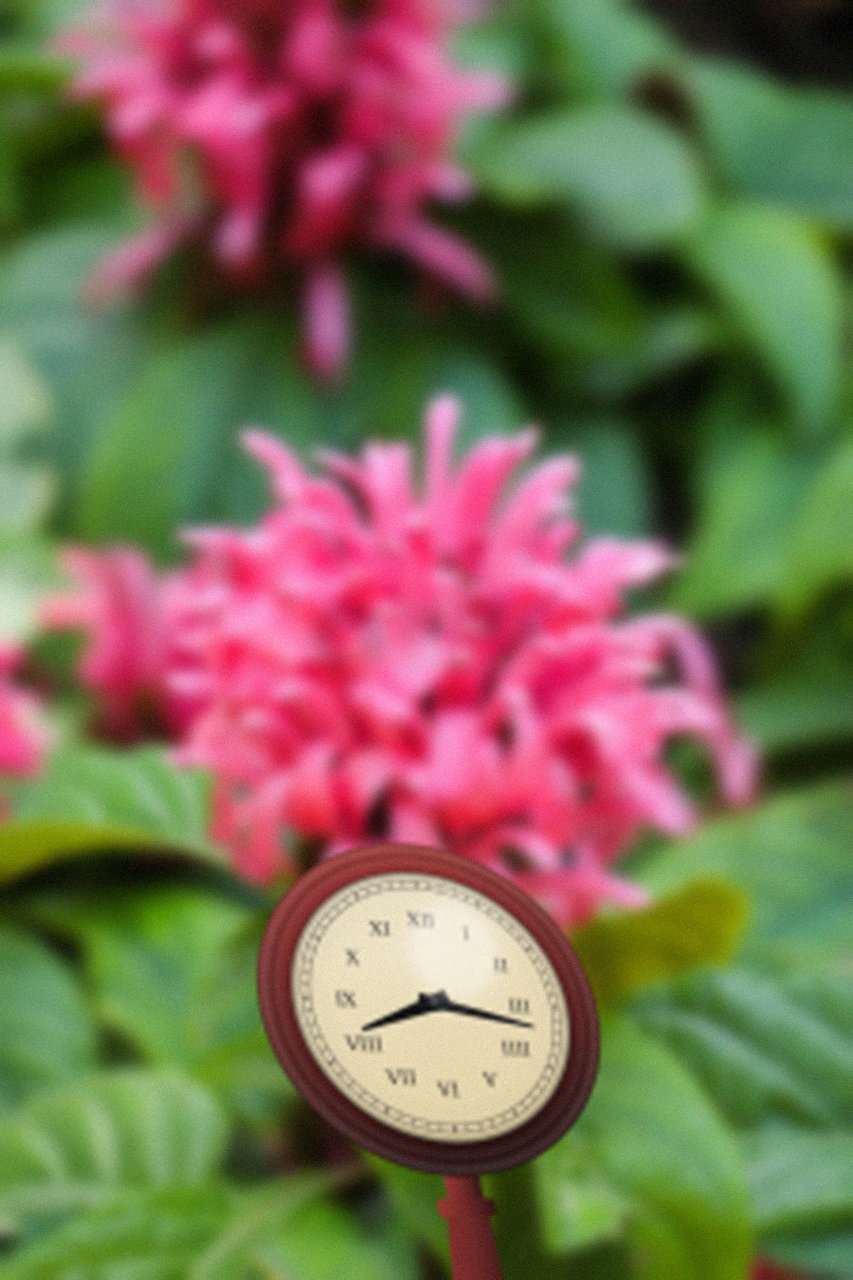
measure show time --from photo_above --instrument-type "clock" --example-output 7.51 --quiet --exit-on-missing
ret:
8.17
